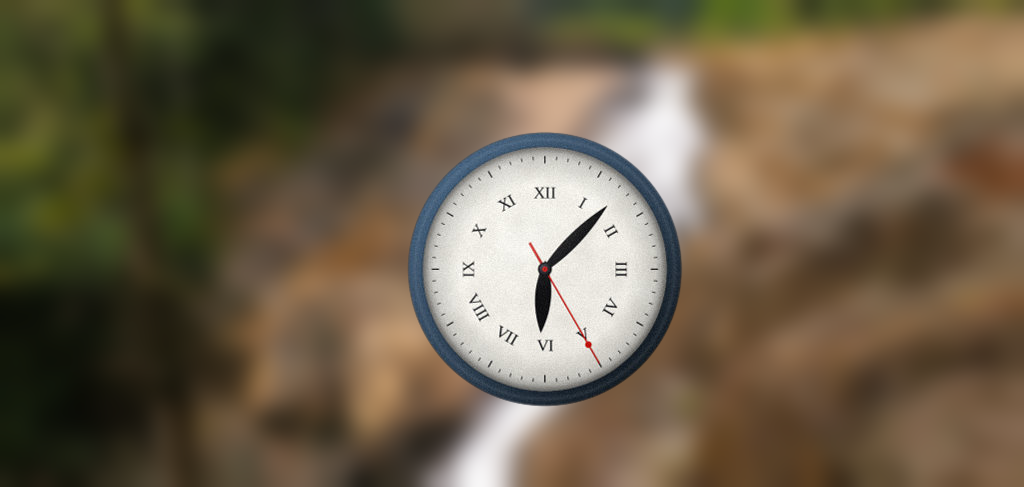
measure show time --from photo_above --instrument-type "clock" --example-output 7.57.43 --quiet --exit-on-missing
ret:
6.07.25
